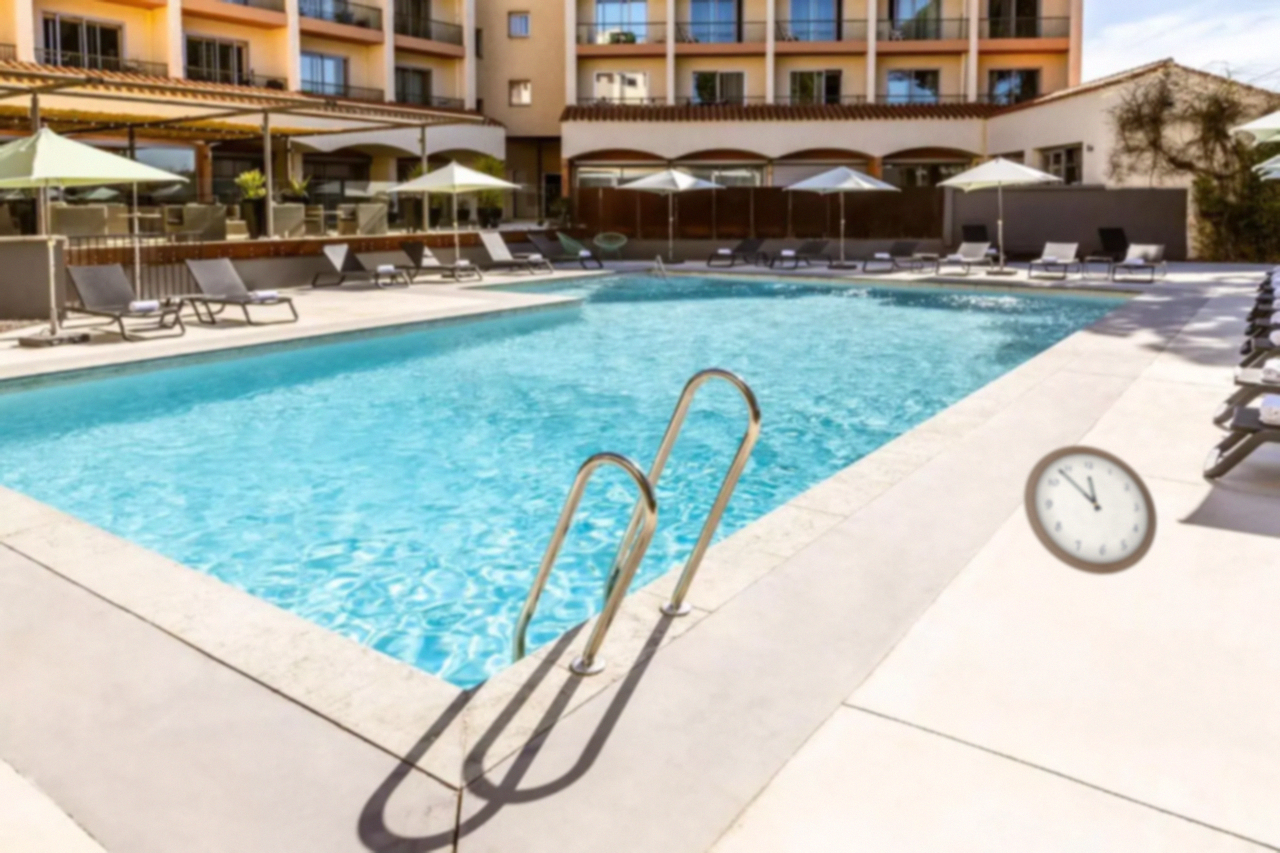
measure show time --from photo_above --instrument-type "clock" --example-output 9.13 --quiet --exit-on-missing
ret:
11.53
